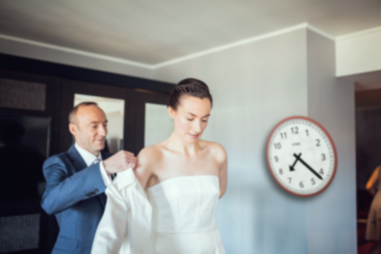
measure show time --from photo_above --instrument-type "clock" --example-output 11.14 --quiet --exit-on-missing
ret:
7.22
